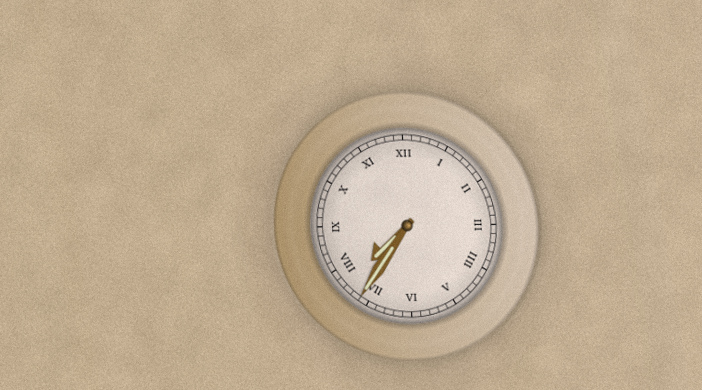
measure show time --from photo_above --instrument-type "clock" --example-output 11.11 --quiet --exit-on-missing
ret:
7.36
